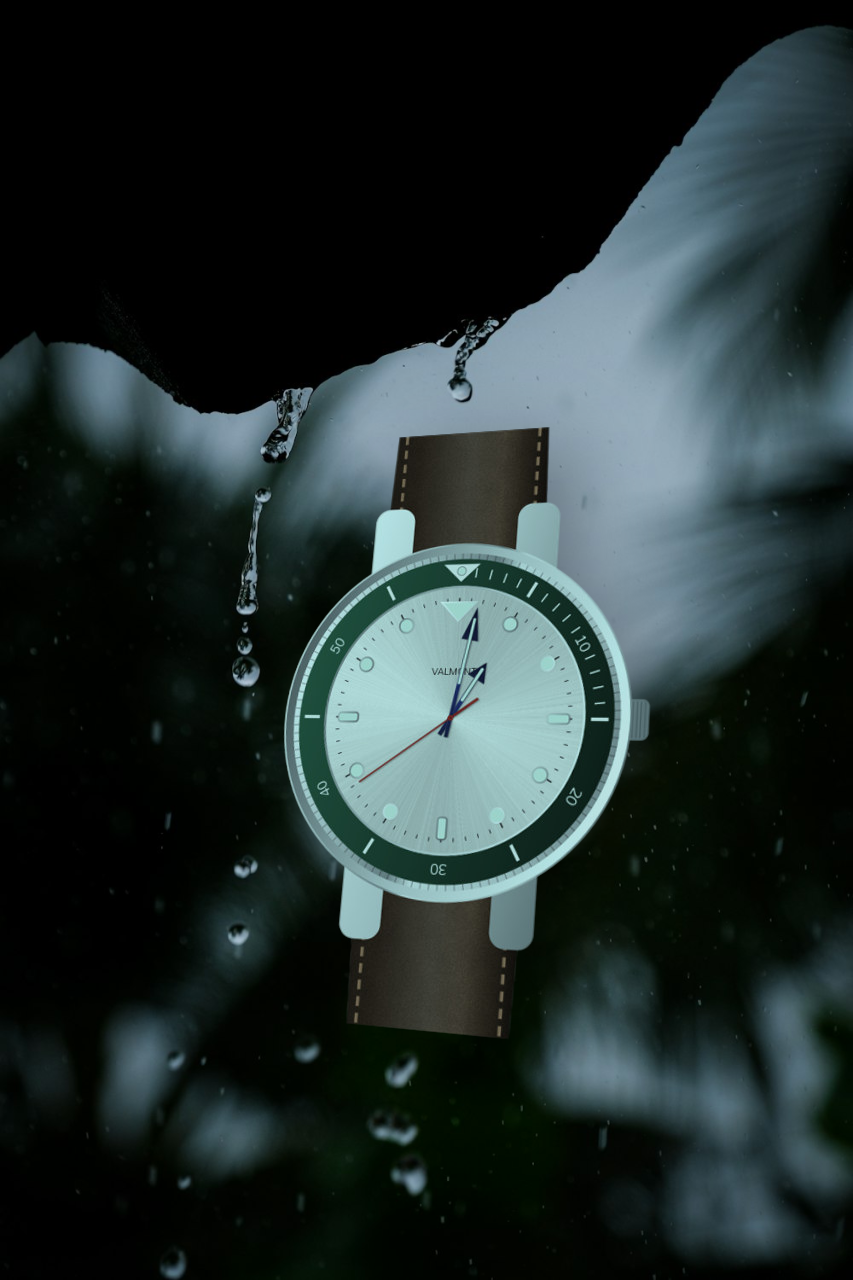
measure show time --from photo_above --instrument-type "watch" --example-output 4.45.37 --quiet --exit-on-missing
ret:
1.01.39
